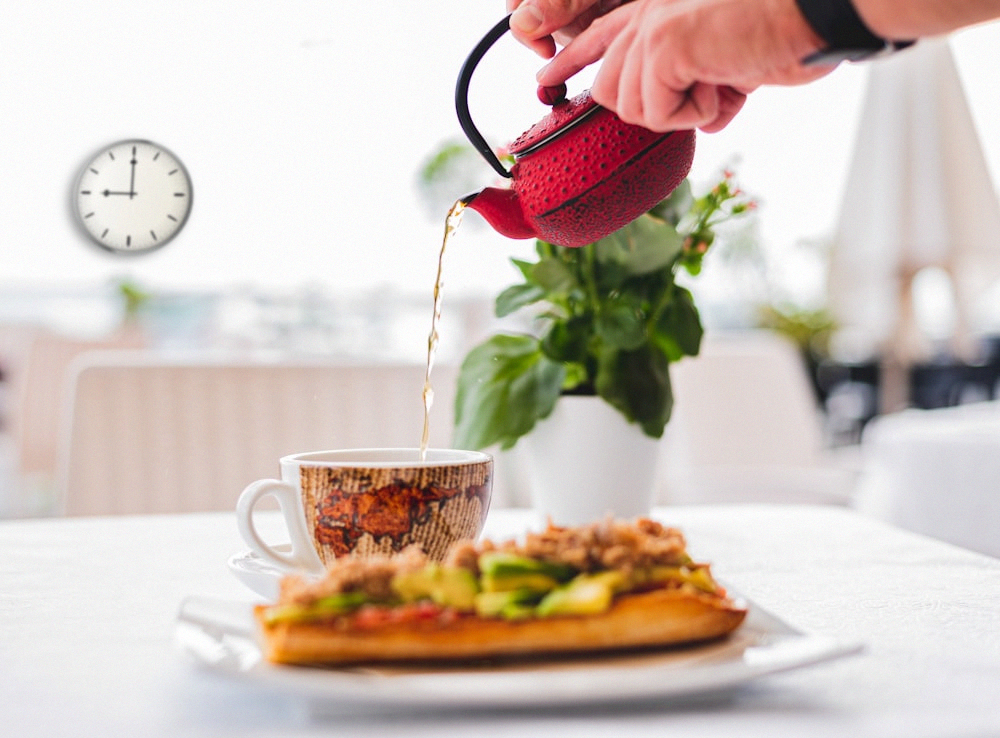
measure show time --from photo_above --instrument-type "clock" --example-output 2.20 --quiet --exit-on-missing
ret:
9.00
